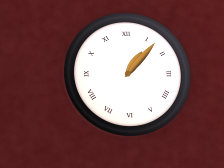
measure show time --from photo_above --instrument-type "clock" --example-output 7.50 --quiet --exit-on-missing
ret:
1.07
